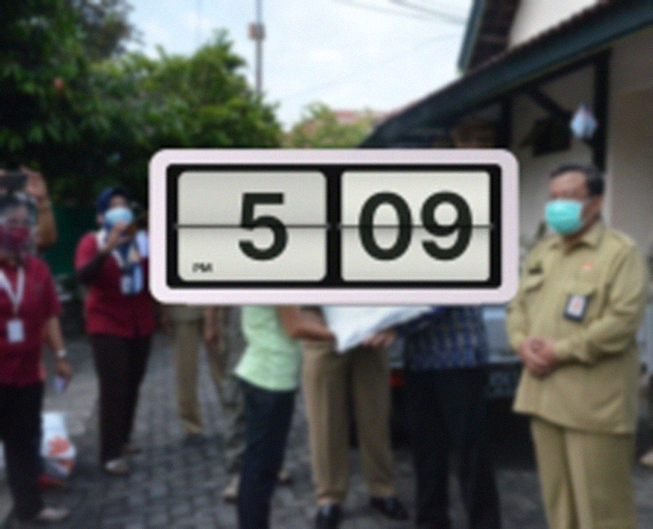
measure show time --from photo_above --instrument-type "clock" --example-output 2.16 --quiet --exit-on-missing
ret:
5.09
